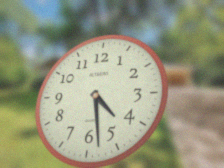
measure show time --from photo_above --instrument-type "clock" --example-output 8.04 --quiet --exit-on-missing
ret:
4.28
